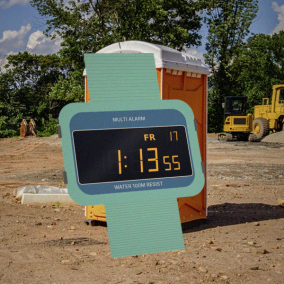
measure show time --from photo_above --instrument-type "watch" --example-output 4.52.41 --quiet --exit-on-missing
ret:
1.13.55
